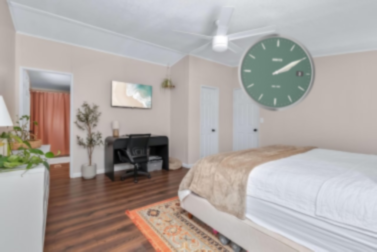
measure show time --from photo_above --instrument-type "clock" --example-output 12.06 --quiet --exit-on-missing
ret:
2.10
